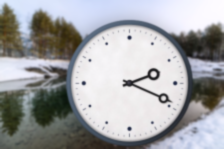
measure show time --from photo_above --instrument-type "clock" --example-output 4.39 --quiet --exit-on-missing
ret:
2.19
